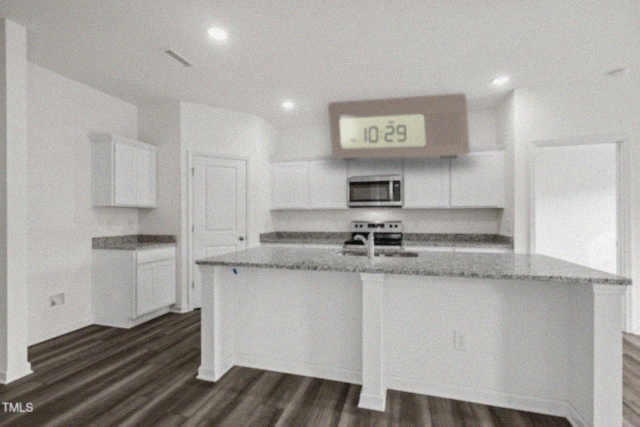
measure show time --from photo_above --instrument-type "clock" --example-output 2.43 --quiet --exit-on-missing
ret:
10.29
